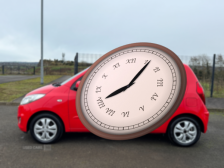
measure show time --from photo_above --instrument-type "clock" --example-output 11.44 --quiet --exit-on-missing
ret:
8.06
